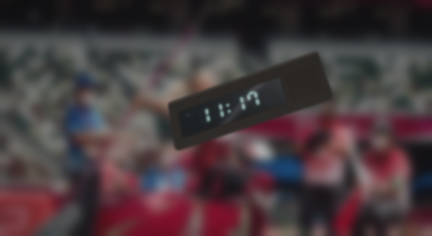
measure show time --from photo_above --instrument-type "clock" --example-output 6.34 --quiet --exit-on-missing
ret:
11.17
